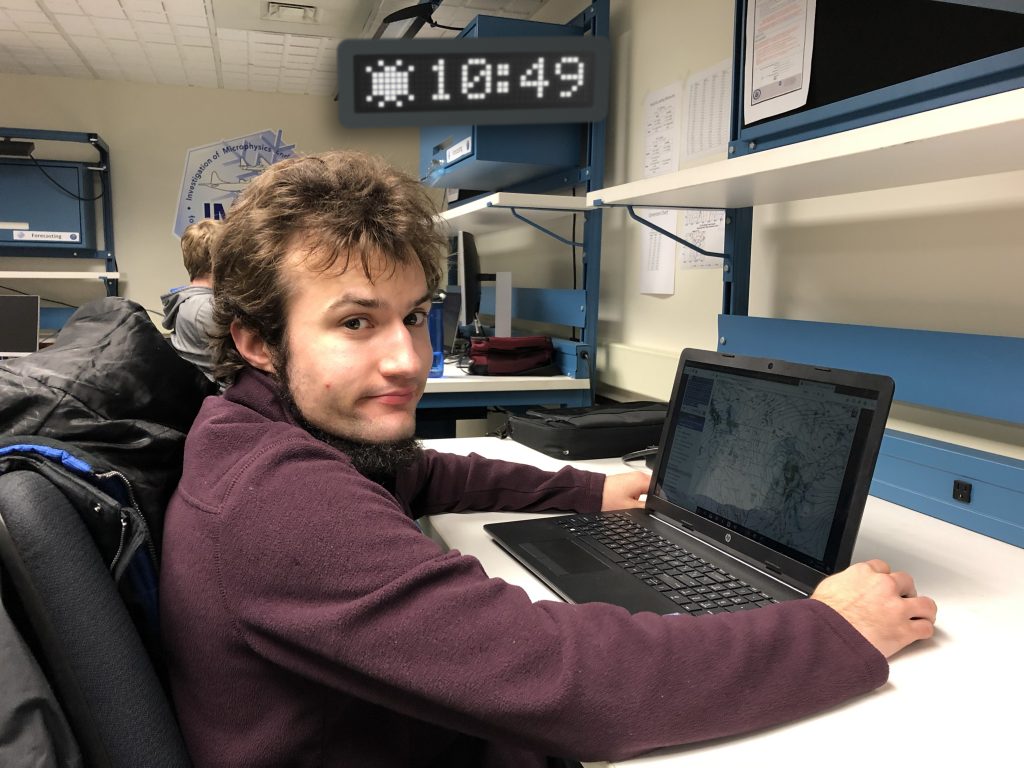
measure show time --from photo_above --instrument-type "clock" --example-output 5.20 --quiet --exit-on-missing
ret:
10.49
